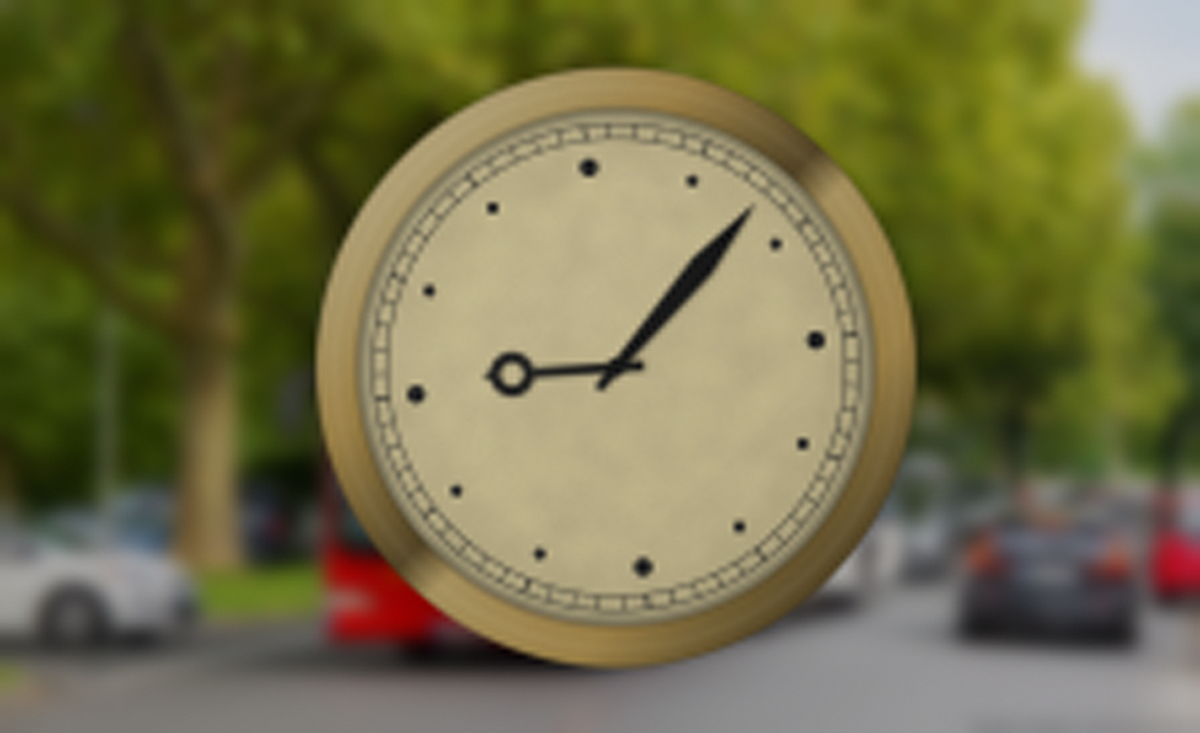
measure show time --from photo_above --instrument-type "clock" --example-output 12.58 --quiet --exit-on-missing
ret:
9.08
